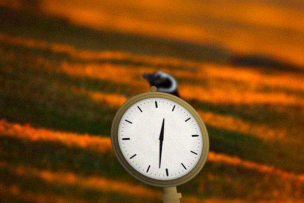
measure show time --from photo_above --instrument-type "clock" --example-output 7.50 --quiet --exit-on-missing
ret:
12.32
